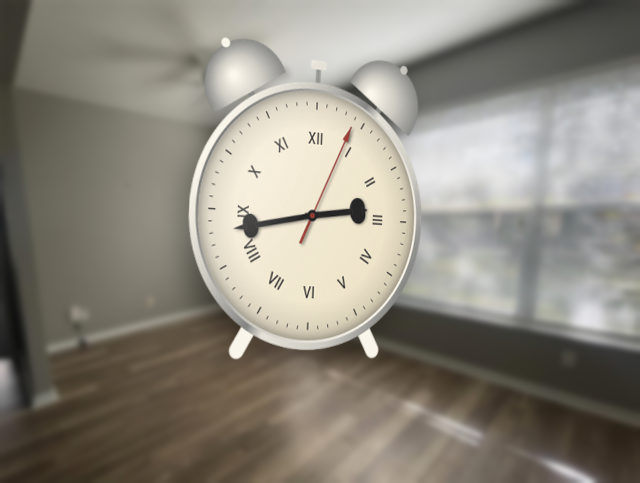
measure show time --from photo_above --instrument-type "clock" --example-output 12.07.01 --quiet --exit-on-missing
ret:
2.43.04
